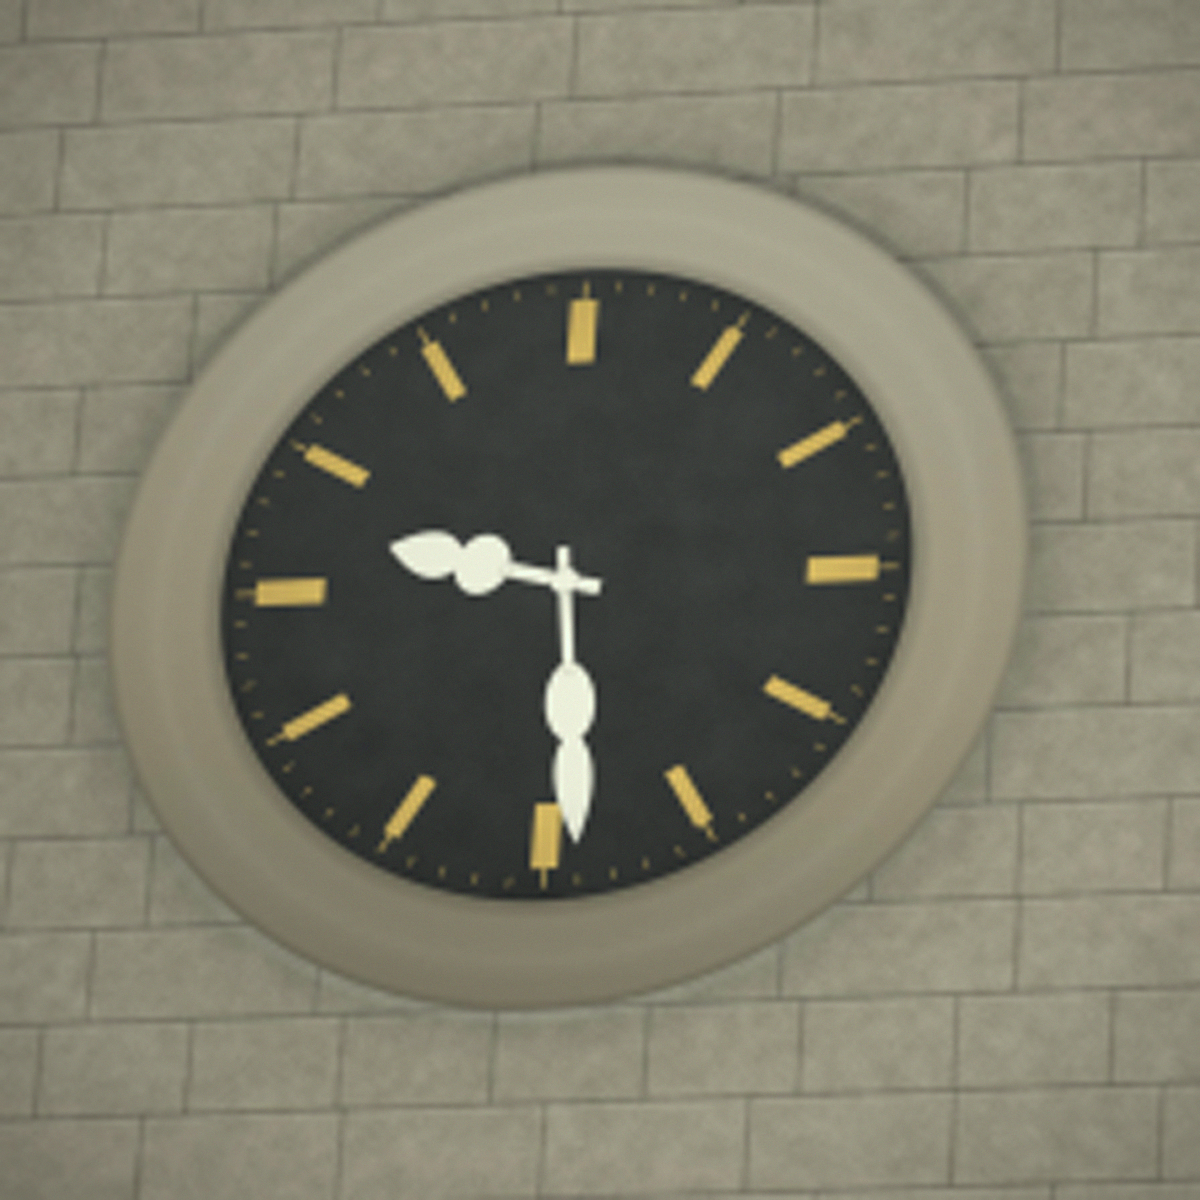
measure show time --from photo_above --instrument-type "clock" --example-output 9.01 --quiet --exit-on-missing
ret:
9.29
